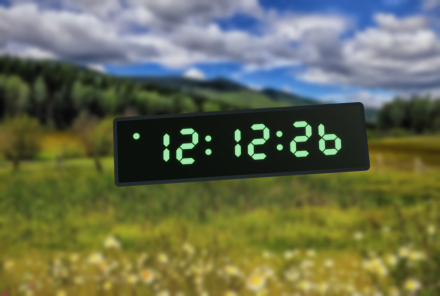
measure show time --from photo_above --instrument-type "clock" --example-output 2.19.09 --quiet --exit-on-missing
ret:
12.12.26
